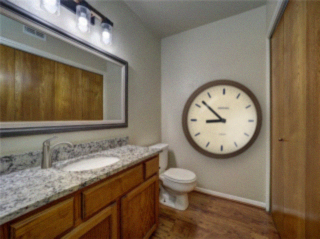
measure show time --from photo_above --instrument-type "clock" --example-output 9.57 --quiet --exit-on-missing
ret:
8.52
